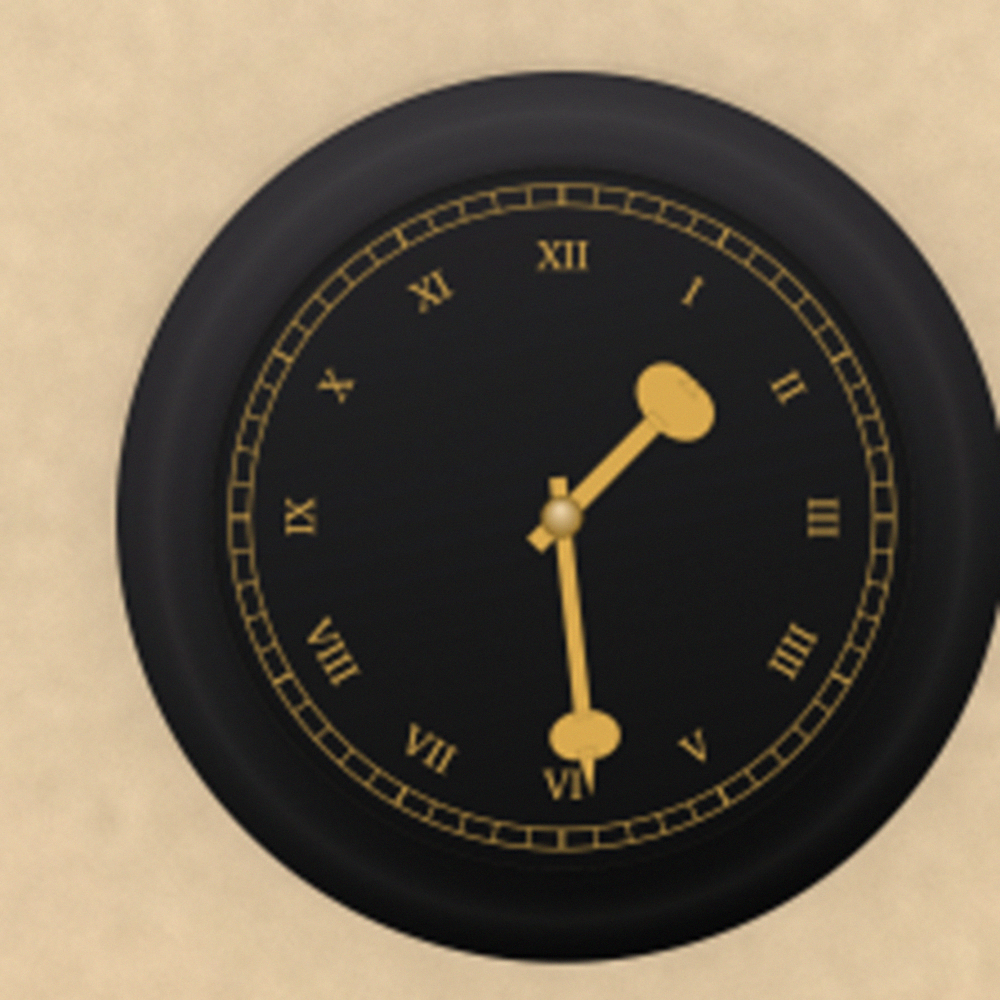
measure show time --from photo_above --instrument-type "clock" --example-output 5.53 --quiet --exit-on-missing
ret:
1.29
